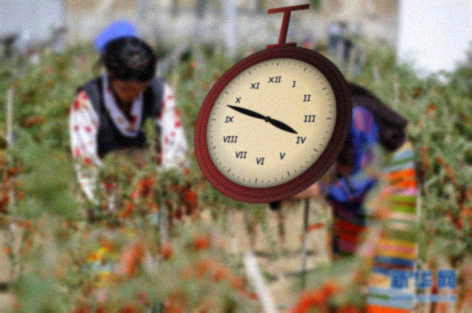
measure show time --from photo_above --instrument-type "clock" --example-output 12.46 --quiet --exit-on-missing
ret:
3.48
